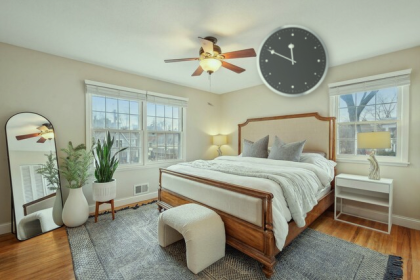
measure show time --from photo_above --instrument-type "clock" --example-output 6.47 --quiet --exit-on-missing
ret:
11.49
